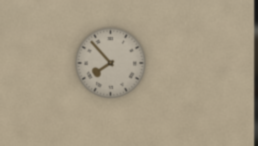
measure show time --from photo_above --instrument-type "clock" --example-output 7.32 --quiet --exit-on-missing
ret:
7.53
